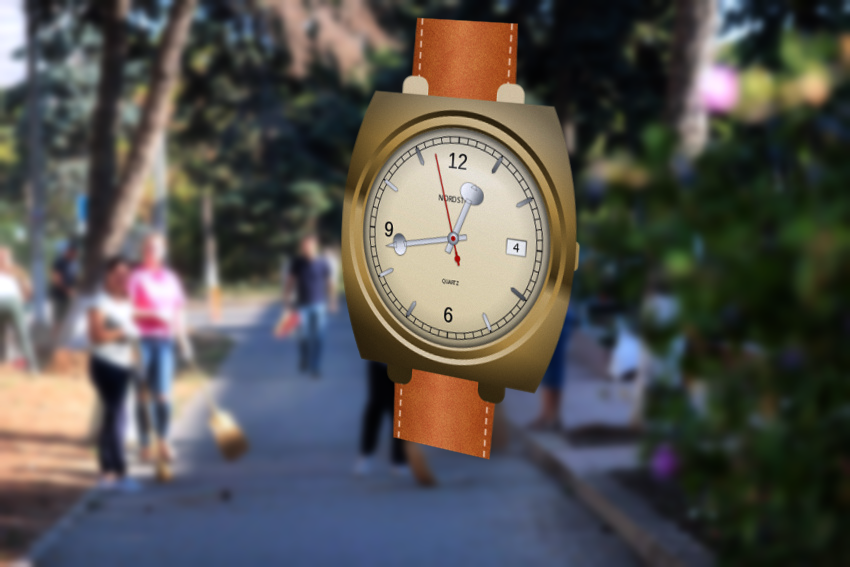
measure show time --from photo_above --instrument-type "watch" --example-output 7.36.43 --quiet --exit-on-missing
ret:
12.42.57
